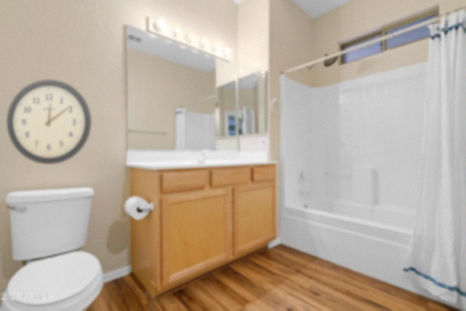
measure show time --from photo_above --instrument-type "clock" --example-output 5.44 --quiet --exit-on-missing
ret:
12.09
